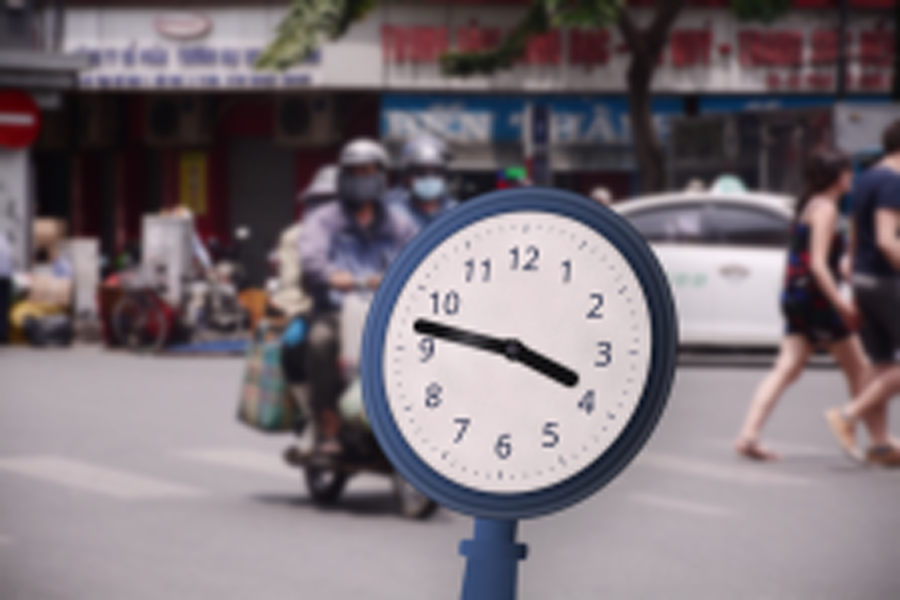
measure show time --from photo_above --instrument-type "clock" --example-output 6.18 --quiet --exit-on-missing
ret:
3.47
